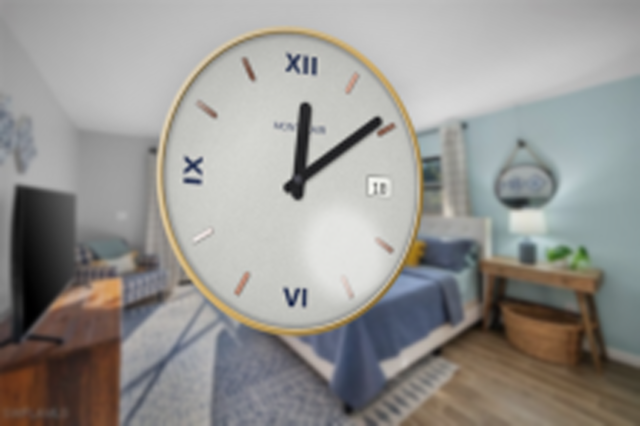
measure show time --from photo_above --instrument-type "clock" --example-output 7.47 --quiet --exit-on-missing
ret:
12.09
